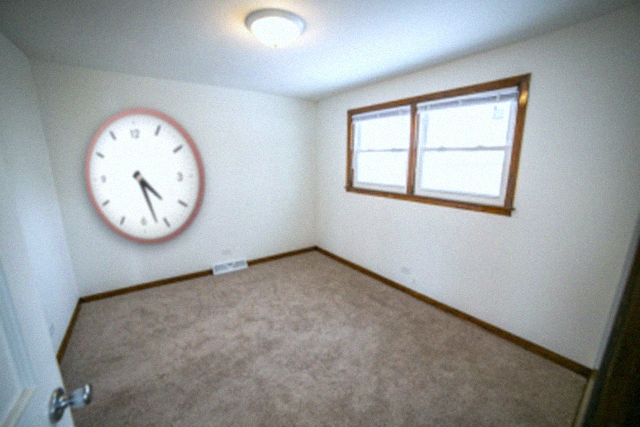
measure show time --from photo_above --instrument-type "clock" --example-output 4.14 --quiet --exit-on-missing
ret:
4.27
